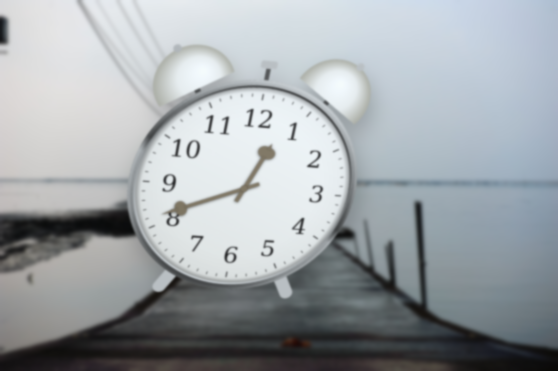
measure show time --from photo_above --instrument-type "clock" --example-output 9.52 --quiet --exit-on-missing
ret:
12.41
